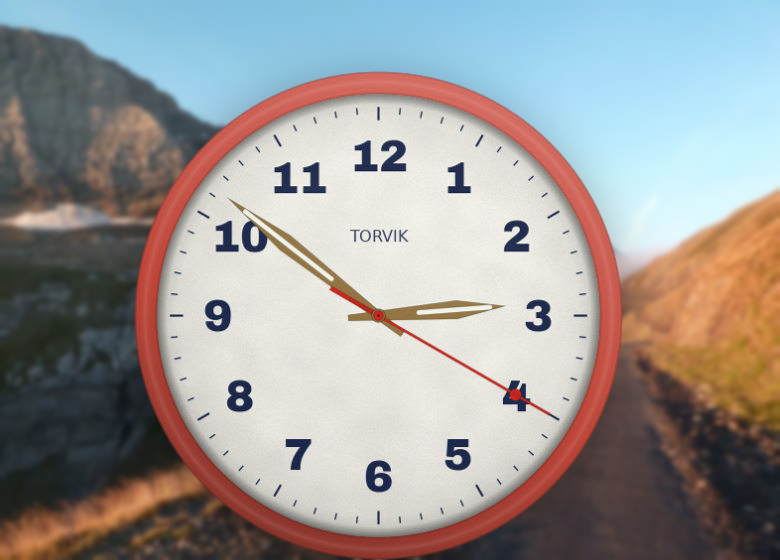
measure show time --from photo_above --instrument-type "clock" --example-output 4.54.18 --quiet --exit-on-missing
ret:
2.51.20
